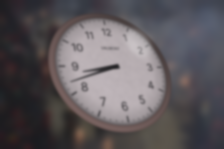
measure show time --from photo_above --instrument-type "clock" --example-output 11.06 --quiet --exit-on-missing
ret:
8.42
